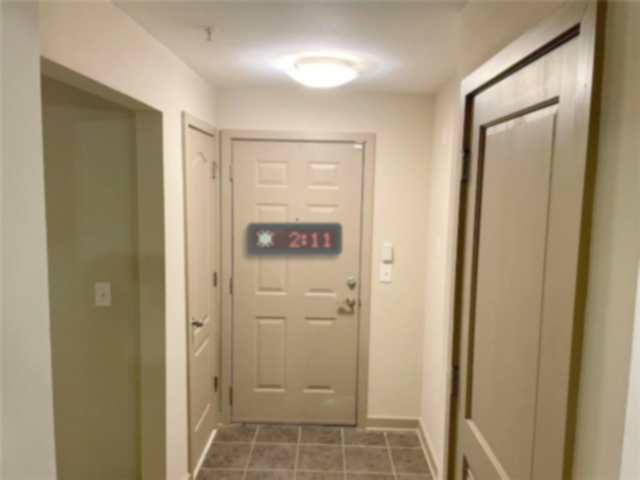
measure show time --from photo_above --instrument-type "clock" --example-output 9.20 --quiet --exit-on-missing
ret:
2.11
